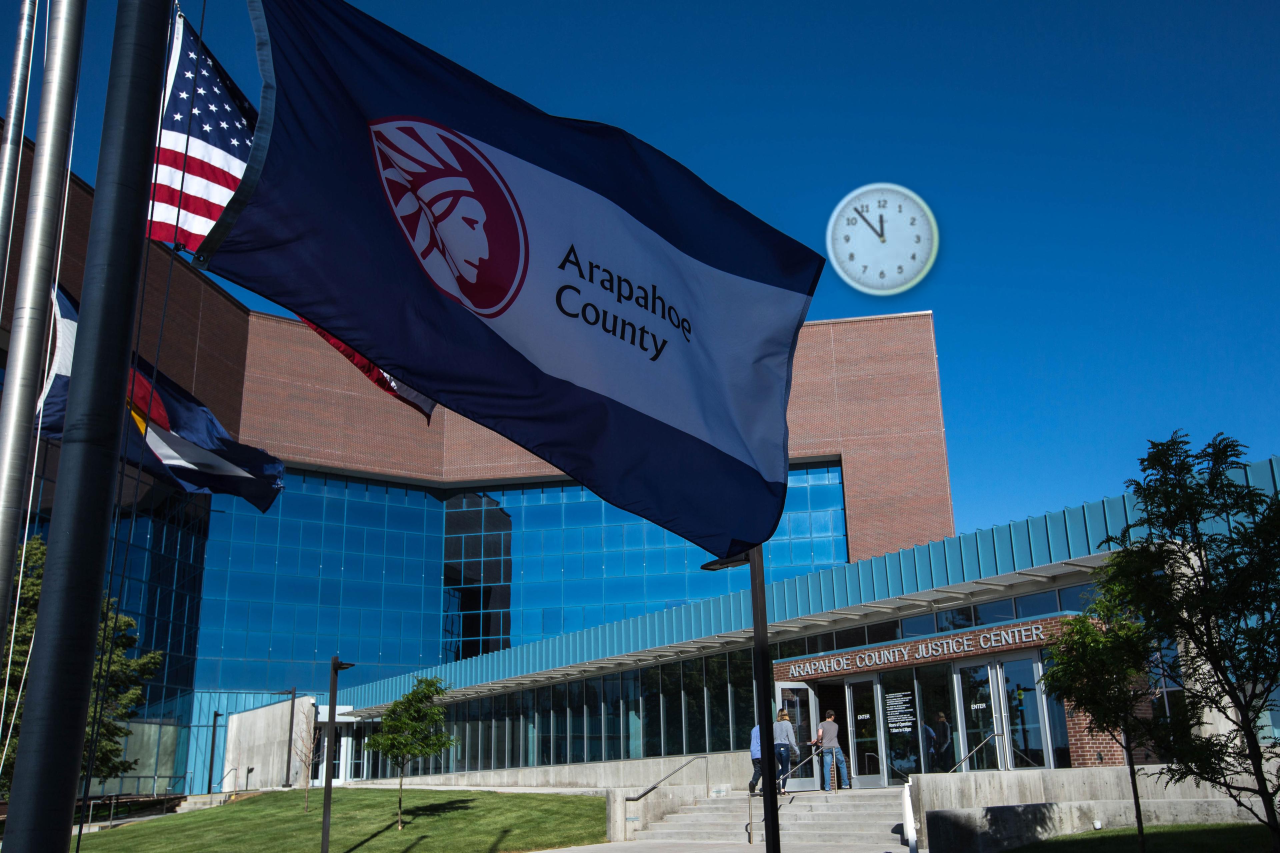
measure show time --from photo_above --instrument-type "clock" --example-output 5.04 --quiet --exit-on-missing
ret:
11.53
